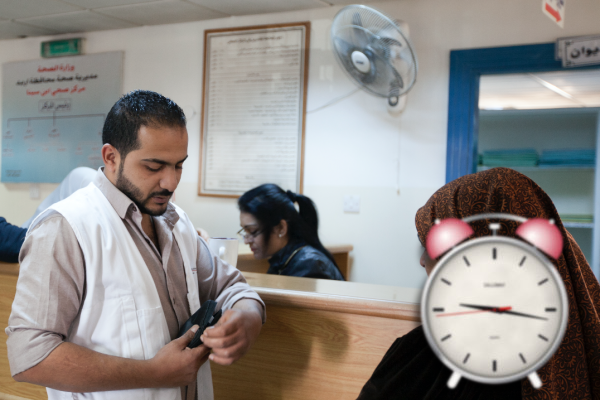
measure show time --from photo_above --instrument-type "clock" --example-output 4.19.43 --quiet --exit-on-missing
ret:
9.16.44
